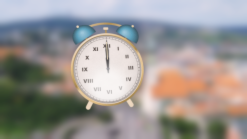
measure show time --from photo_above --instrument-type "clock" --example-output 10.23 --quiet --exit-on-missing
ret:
12.00
